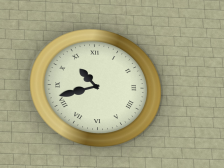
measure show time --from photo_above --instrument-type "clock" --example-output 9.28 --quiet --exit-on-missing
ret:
10.42
